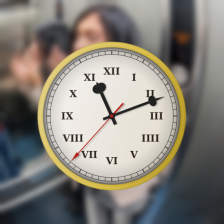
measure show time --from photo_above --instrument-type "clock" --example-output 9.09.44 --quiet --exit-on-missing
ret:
11.11.37
